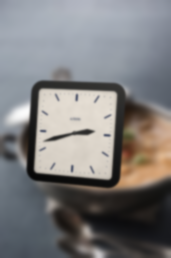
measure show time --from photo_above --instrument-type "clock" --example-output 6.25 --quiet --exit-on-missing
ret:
2.42
